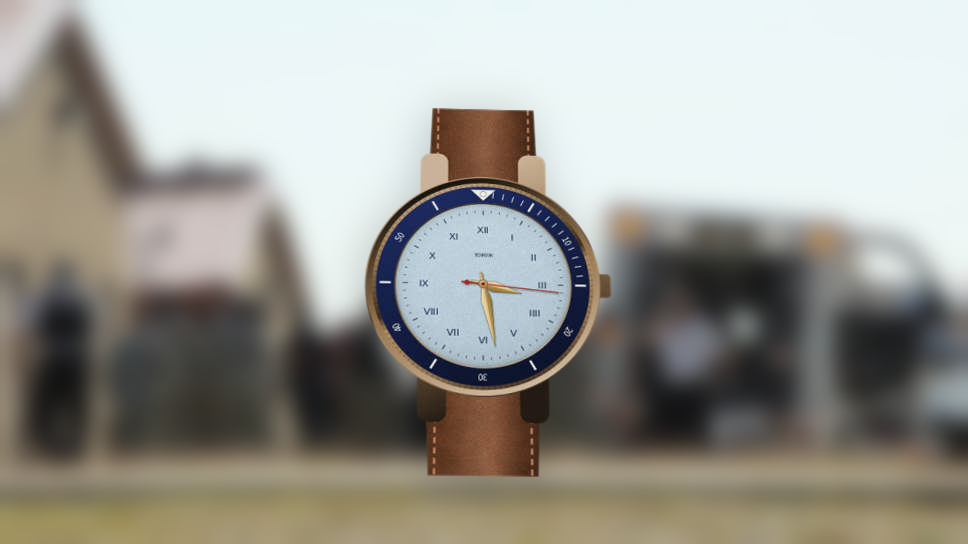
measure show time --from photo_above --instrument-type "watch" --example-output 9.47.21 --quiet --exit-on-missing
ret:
3.28.16
